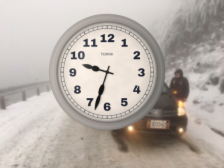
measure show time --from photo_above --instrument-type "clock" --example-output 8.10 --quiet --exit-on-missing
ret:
9.33
